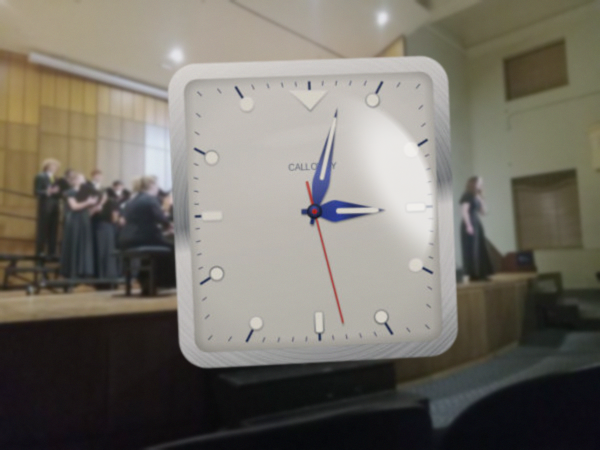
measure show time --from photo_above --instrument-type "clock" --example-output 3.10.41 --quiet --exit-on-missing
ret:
3.02.28
